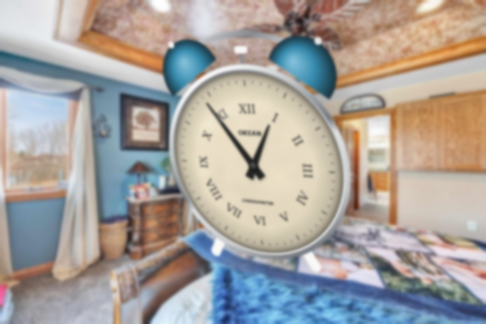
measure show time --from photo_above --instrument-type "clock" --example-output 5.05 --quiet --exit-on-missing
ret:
12.54
